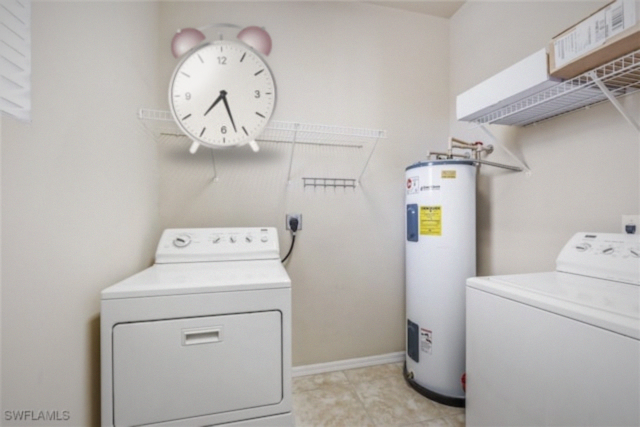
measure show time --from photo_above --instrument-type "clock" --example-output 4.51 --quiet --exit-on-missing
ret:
7.27
